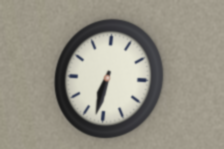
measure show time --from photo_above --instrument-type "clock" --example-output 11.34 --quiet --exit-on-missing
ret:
6.32
